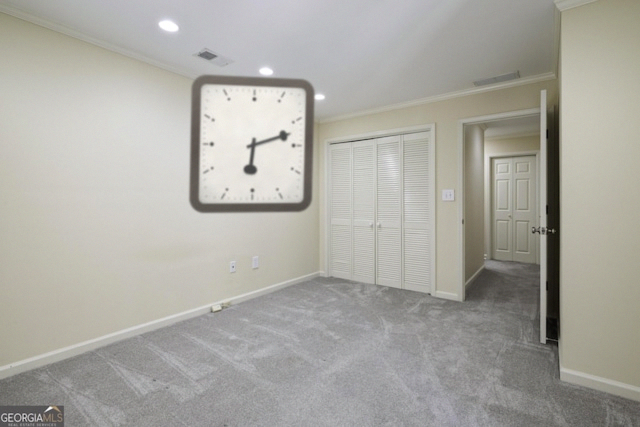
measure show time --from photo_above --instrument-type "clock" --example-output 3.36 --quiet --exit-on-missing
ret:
6.12
